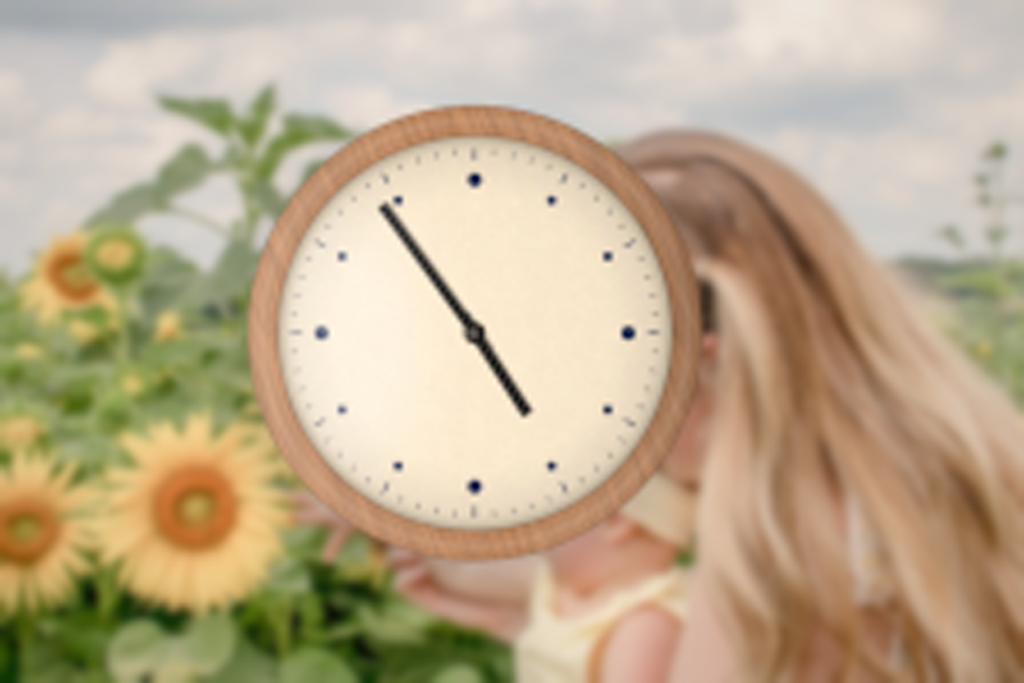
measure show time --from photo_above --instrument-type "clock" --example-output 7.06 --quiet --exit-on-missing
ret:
4.54
